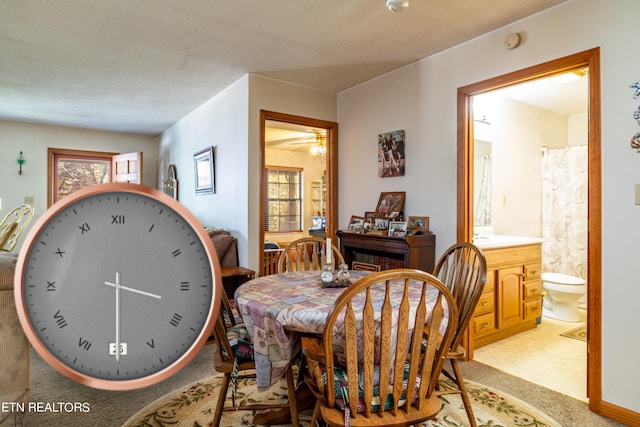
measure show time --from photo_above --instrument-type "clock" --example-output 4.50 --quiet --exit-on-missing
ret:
3.30
